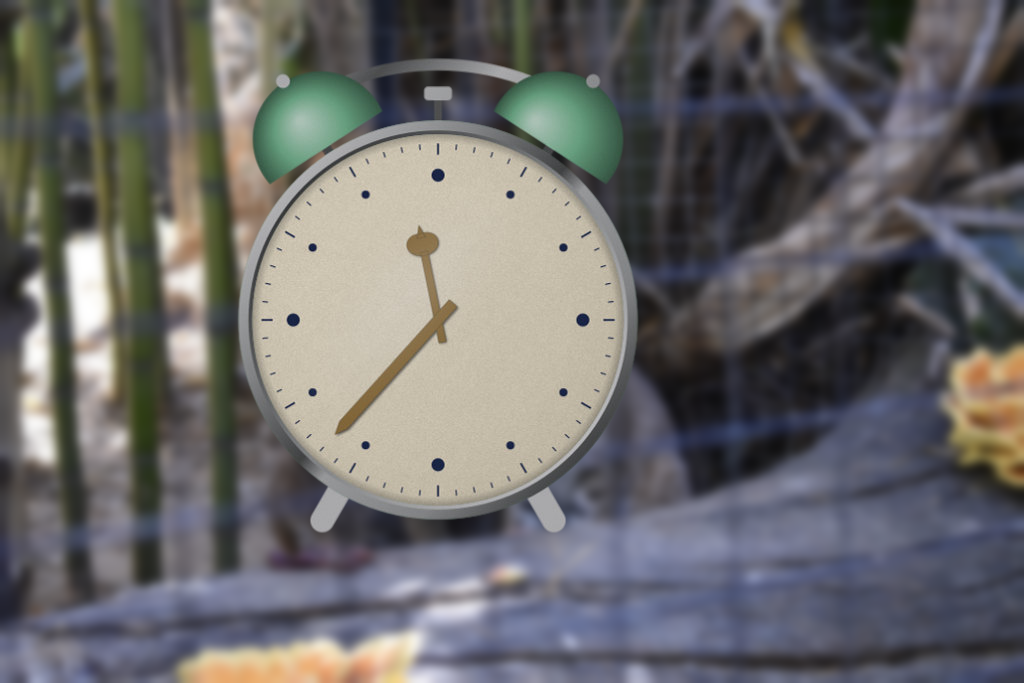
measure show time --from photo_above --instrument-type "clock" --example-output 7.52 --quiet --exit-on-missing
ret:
11.37
